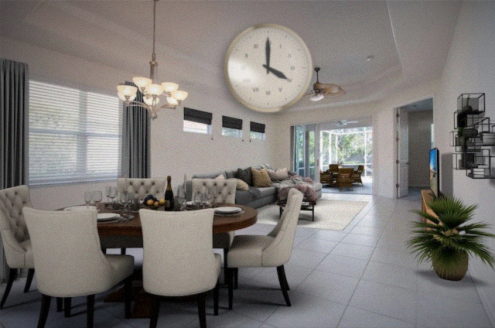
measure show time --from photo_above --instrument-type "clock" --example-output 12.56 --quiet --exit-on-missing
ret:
4.00
